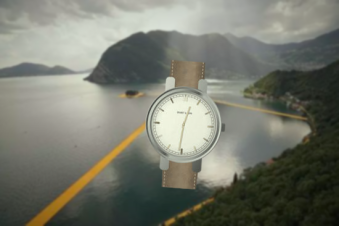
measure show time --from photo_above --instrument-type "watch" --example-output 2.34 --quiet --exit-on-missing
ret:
12.31
